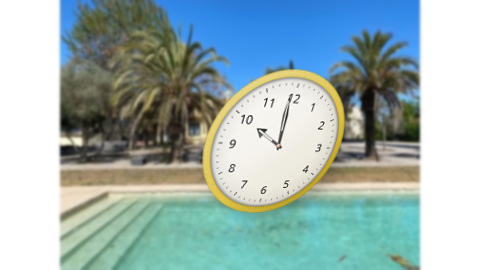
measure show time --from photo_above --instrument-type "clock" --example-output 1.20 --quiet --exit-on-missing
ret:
9.59
